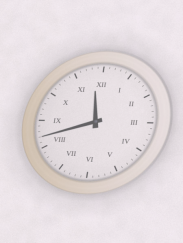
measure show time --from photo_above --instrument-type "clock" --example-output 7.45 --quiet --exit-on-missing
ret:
11.42
